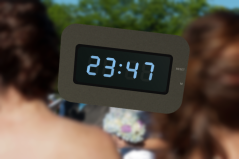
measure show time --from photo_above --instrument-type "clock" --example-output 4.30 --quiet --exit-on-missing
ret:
23.47
